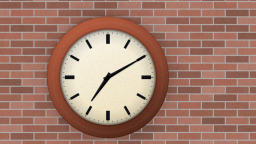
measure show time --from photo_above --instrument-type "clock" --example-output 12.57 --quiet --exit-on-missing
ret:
7.10
